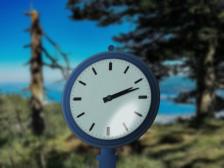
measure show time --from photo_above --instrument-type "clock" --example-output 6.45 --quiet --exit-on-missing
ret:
2.12
